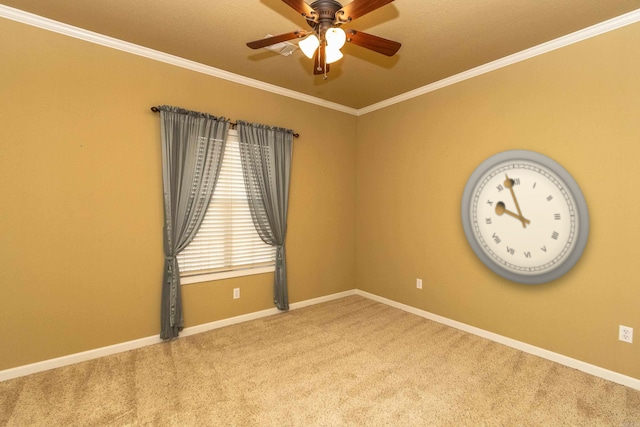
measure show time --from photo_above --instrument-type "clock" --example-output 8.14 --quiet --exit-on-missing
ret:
9.58
